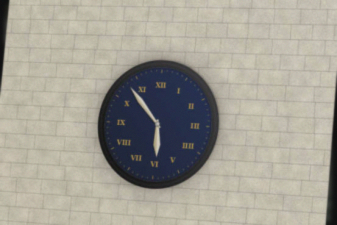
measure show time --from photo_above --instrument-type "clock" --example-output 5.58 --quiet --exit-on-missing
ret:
5.53
